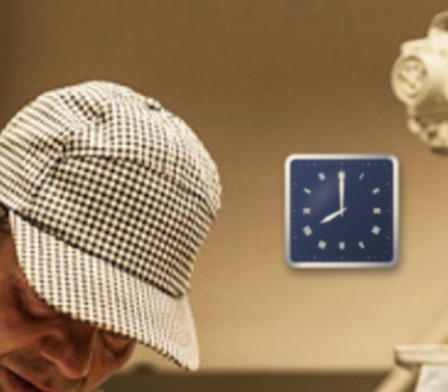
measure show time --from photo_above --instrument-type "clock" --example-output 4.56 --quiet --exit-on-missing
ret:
8.00
